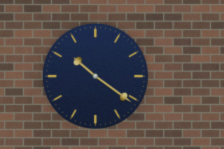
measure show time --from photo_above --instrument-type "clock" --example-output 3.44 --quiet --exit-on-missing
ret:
10.21
